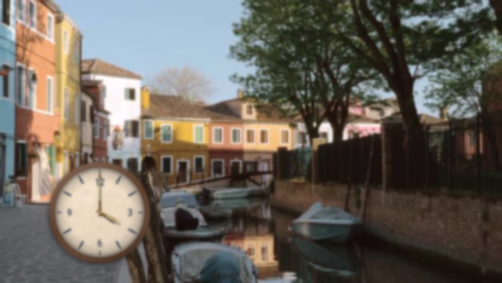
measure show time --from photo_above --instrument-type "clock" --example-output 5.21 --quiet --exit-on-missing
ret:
4.00
